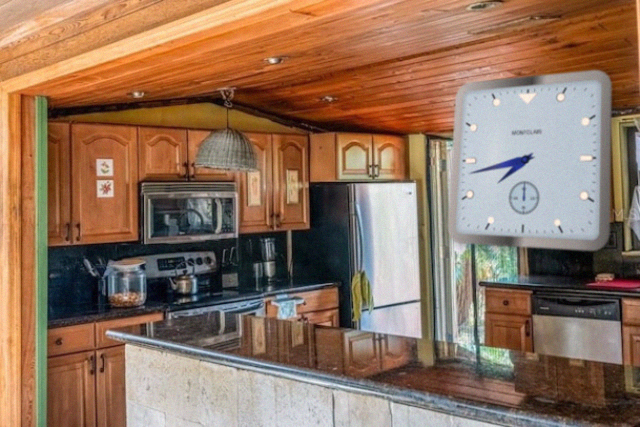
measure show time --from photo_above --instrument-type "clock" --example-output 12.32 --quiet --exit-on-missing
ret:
7.43
